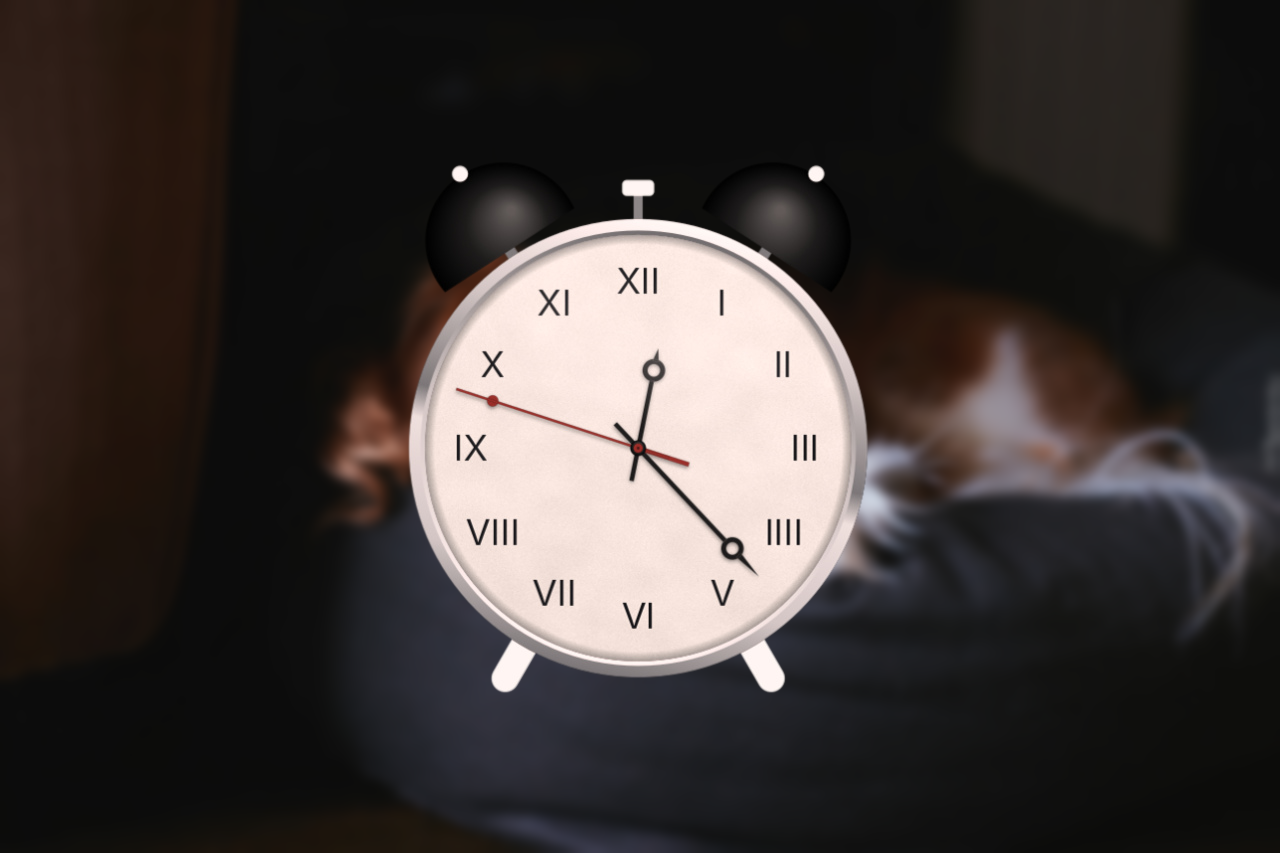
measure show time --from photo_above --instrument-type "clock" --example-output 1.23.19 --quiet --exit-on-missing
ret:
12.22.48
